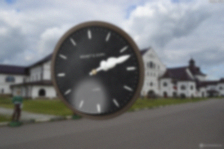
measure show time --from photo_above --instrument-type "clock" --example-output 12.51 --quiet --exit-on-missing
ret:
2.12
